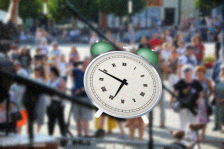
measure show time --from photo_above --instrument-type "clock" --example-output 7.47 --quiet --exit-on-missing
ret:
6.49
